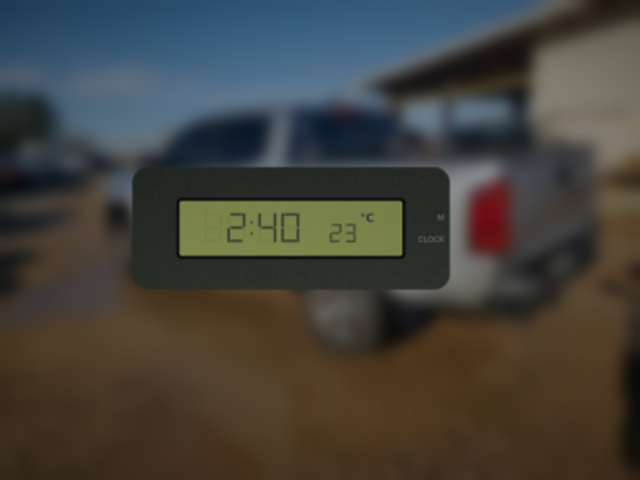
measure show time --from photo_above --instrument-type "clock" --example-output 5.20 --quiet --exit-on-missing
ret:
2.40
